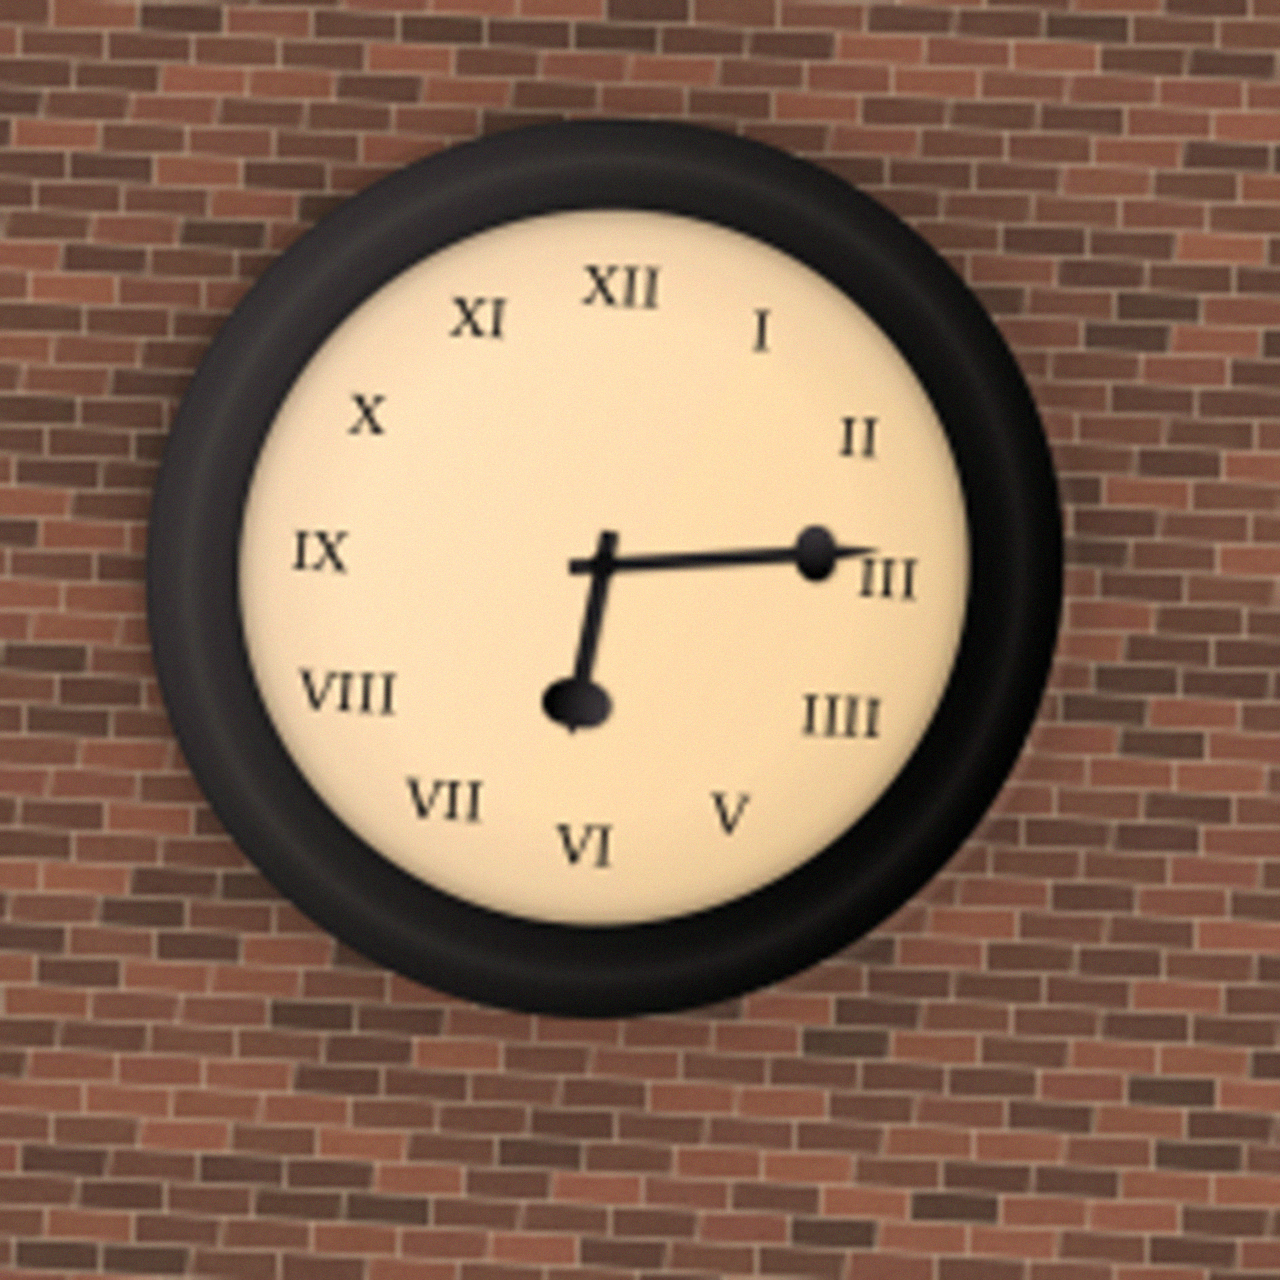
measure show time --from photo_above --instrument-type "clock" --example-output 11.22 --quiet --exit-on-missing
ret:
6.14
